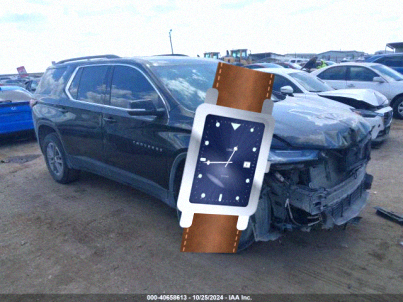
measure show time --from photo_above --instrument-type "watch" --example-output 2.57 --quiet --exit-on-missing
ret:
12.44
